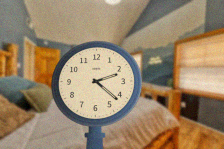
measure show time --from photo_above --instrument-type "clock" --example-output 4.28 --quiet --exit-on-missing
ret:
2.22
